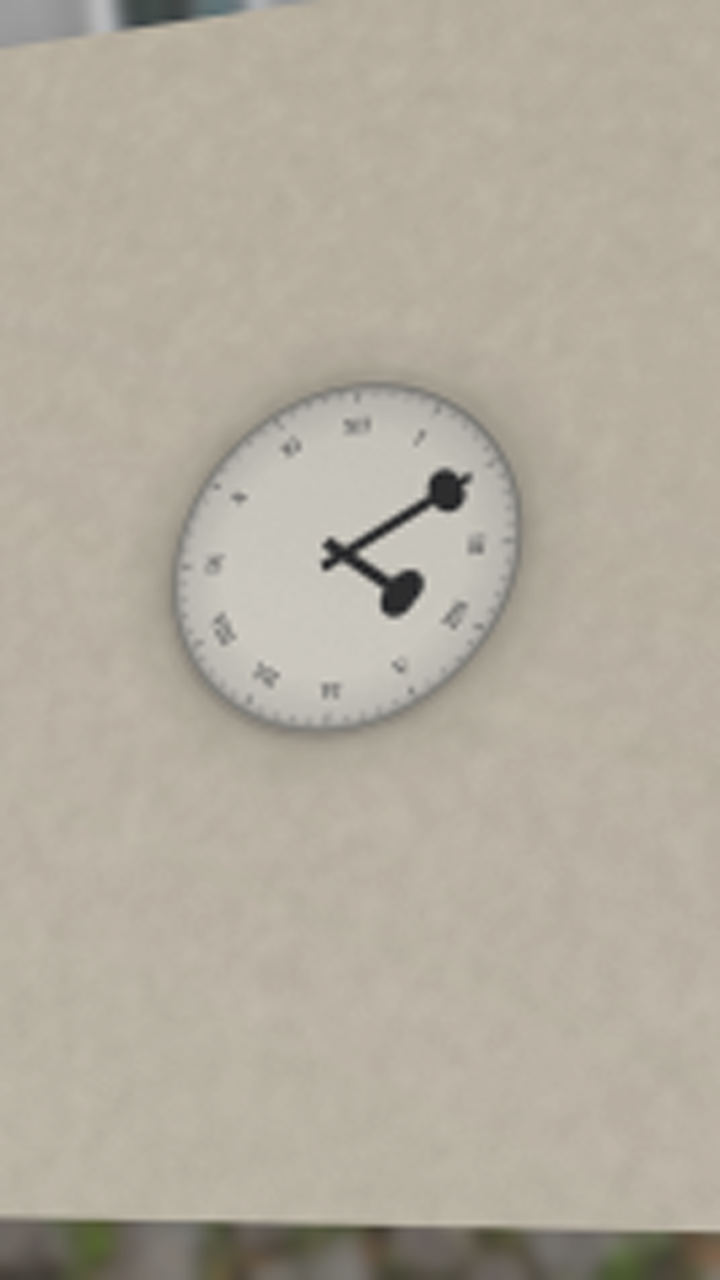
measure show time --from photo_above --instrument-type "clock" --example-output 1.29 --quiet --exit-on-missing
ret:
4.10
